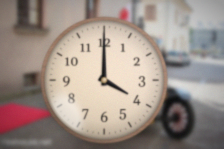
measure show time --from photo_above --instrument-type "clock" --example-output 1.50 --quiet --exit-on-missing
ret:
4.00
